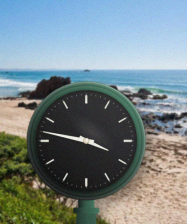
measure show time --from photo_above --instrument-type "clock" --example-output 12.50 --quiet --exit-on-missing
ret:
3.47
